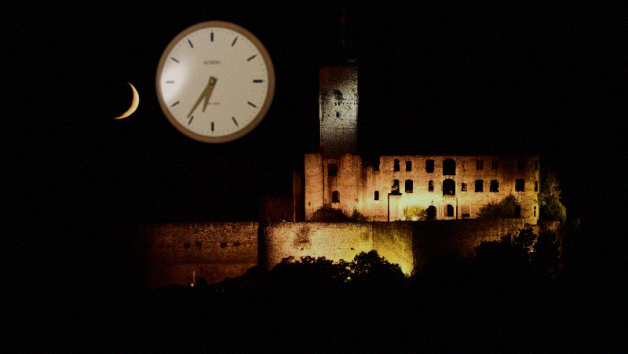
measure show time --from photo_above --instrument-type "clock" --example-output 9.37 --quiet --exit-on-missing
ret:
6.36
